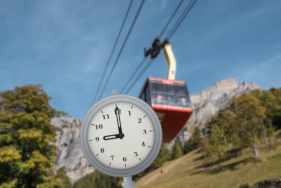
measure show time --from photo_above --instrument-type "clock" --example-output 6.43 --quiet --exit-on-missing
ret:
9.00
